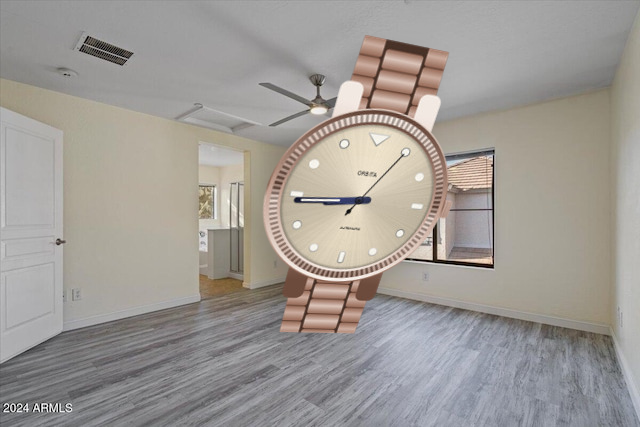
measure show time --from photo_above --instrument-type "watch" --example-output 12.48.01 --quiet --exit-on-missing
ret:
8.44.05
